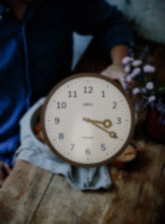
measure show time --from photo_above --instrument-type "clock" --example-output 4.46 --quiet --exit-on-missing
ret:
3.20
